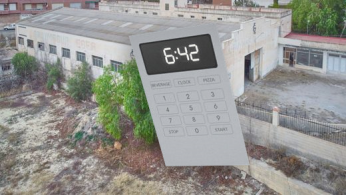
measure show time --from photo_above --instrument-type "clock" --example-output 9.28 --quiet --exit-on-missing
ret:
6.42
